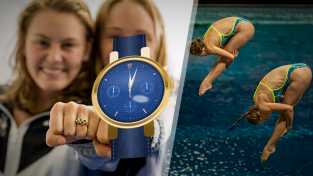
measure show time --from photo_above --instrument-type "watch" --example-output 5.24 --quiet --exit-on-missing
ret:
12.03
